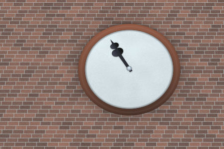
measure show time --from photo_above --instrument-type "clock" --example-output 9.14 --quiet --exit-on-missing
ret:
10.55
